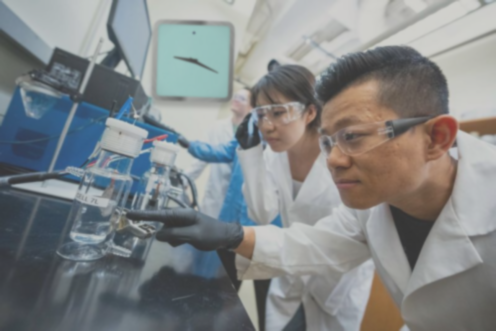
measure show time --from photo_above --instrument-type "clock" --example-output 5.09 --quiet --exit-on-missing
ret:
9.19
